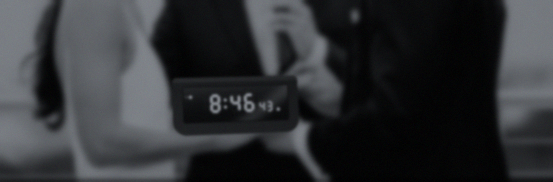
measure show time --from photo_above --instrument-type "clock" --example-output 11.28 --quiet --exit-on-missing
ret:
8.46
